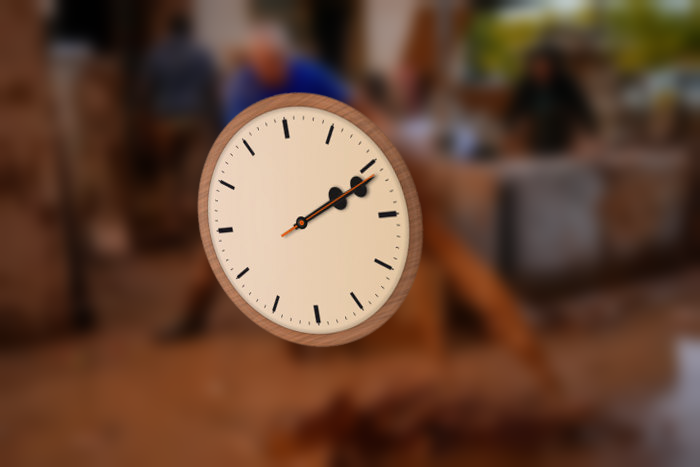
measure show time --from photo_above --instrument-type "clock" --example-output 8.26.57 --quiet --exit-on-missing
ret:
2.11.11
